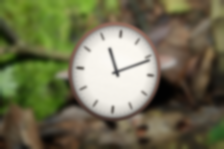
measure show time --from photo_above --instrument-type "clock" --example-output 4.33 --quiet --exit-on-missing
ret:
11.11
